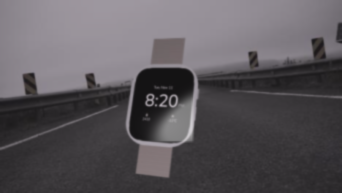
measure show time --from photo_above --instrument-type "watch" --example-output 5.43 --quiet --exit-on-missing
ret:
8.20
